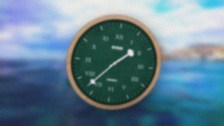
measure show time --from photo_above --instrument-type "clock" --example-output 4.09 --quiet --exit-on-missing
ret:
1.37
